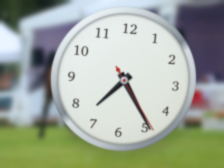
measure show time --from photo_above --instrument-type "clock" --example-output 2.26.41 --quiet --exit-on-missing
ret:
7.24.24
